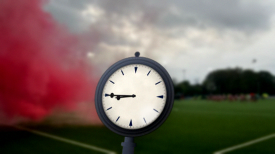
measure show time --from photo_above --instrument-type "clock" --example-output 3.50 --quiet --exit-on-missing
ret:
8.45
